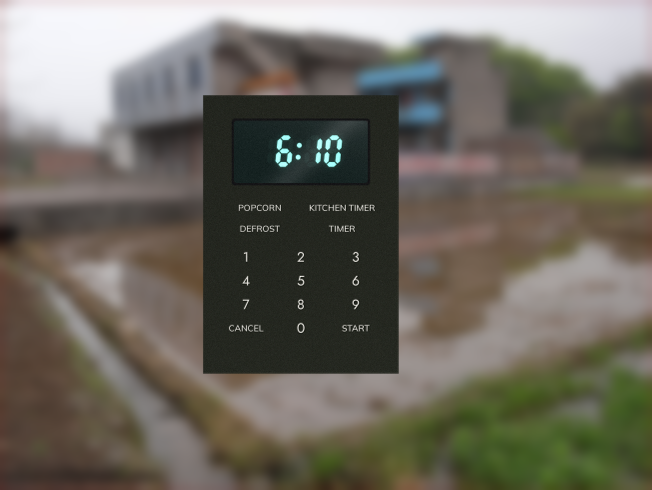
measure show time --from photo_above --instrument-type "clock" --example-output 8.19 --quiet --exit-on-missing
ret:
6.10
